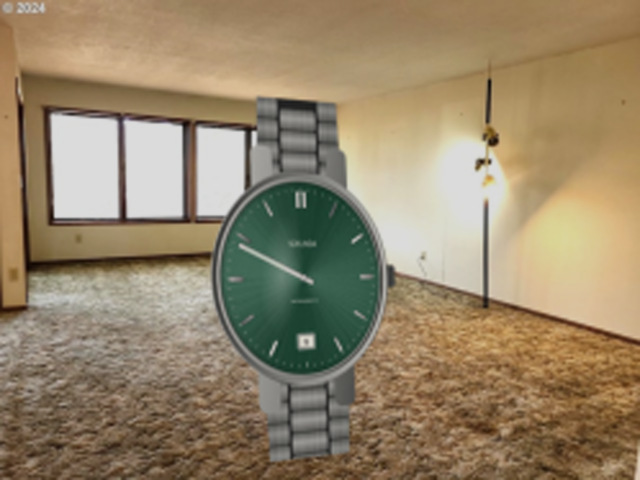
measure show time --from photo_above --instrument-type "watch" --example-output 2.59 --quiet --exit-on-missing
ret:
9.49
